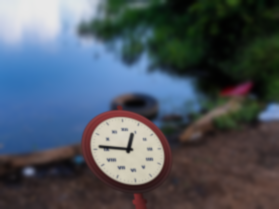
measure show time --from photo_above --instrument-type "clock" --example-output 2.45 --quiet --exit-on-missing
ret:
12.46
